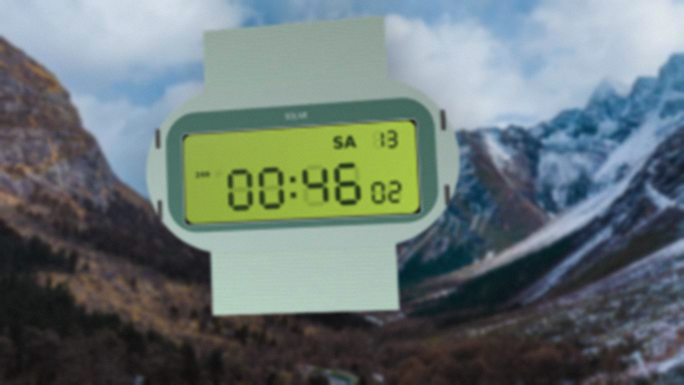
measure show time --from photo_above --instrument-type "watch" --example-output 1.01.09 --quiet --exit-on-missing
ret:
0.46.02
